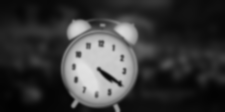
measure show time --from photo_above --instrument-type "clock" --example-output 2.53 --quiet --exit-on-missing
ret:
4.20
